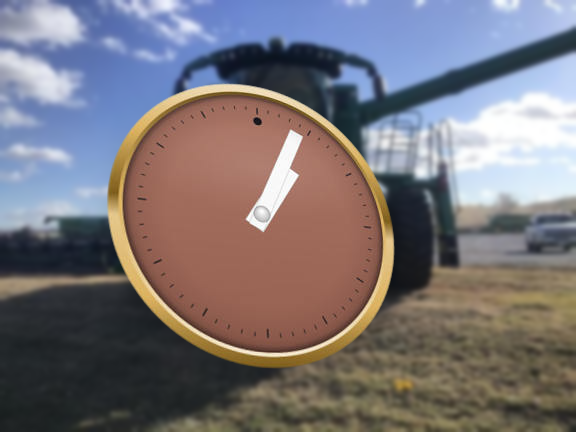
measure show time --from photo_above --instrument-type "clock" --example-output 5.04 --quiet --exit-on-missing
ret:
1.04
